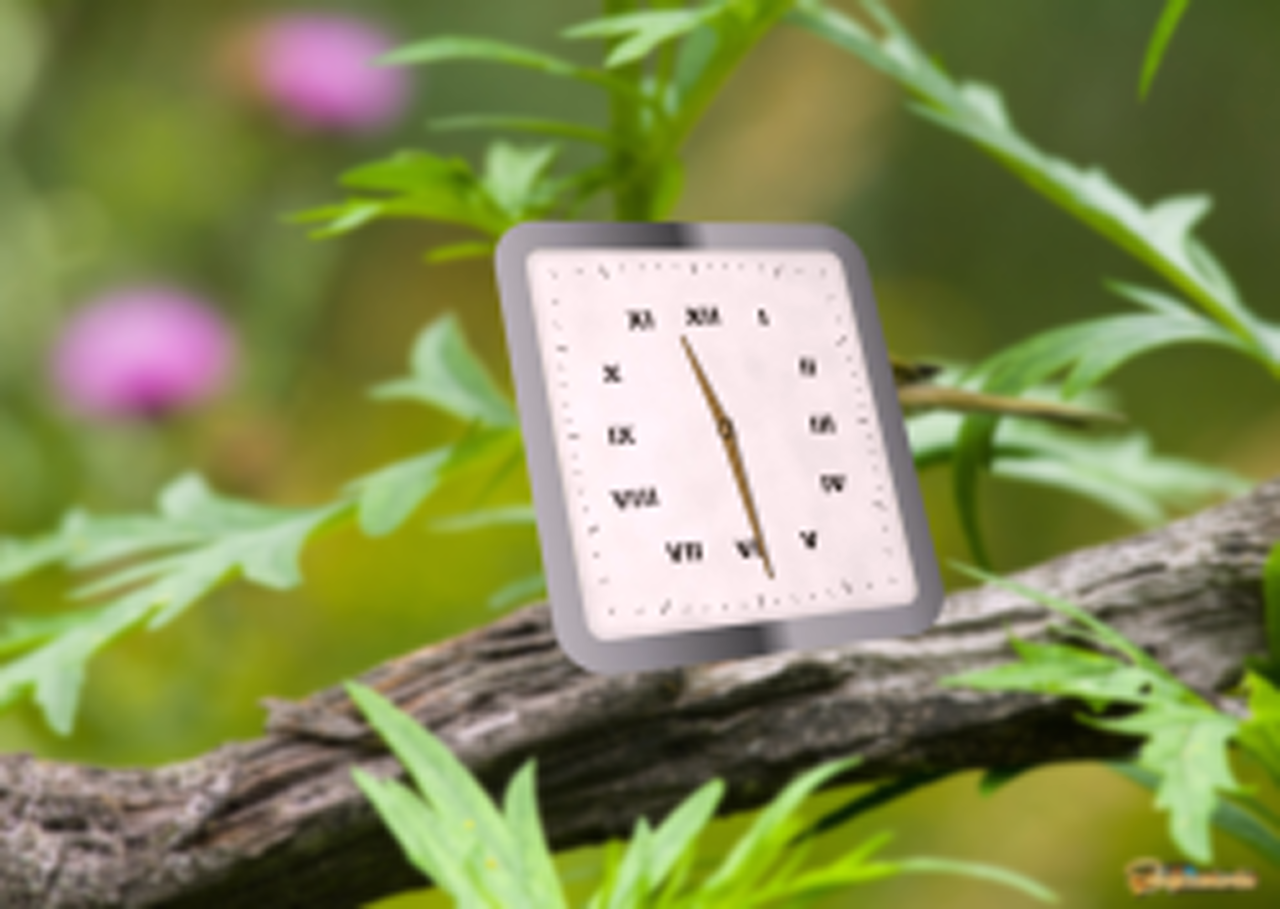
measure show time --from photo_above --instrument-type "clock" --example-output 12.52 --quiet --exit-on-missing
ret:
11.29
